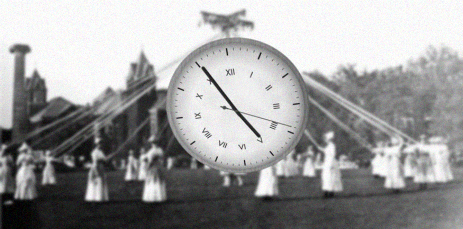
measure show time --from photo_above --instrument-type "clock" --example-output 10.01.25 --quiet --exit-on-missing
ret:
4.55.19
